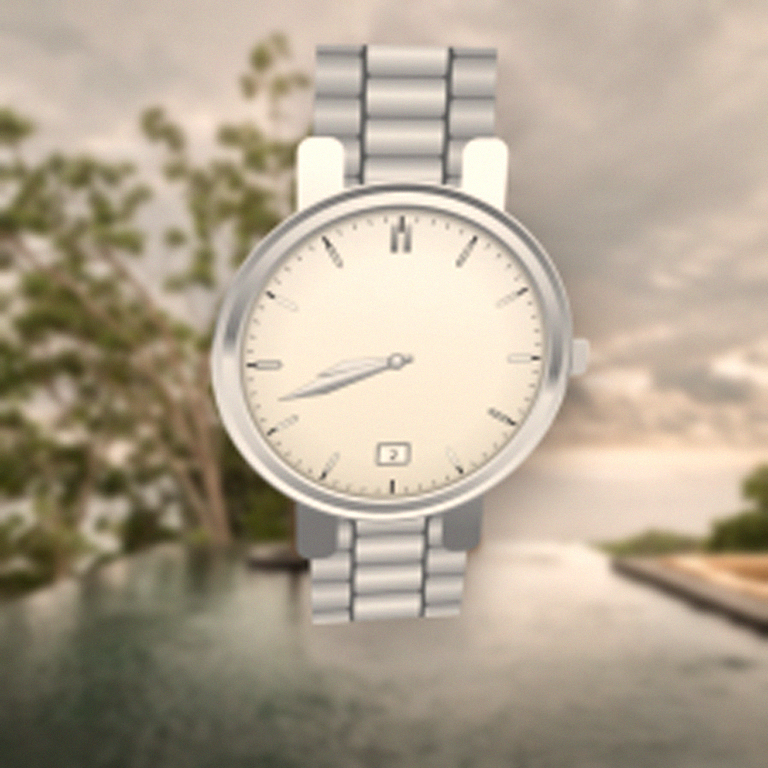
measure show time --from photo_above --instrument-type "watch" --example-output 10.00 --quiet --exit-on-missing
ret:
8.42
